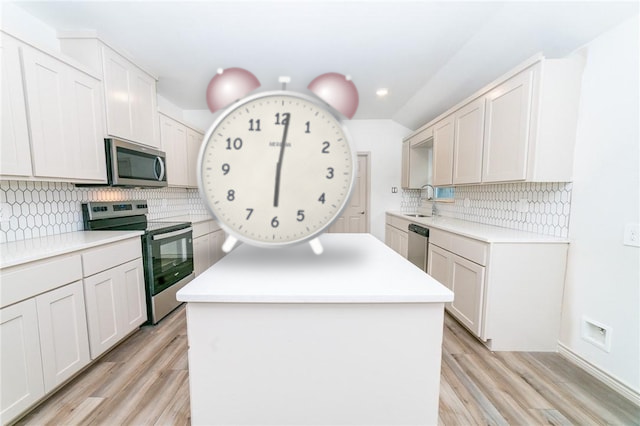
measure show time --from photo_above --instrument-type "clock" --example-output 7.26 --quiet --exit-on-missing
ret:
6.01
